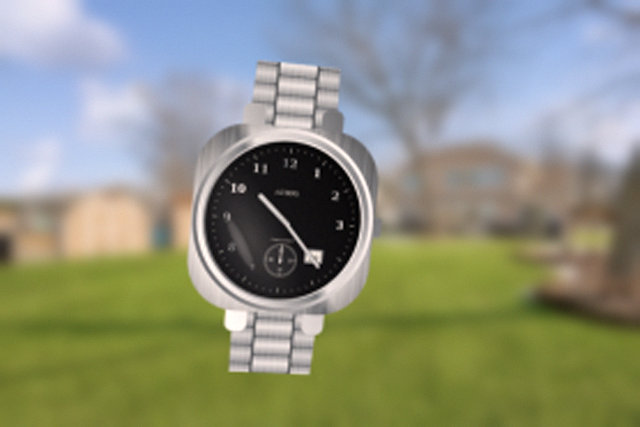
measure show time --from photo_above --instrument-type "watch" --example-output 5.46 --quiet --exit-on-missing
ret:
10.23
